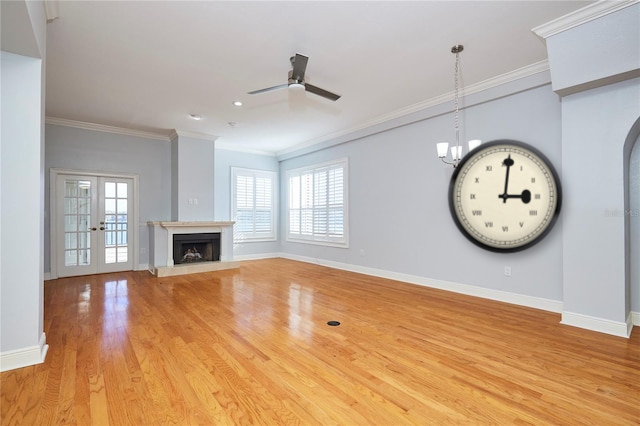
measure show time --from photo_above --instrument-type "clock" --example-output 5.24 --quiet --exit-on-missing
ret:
3.01
